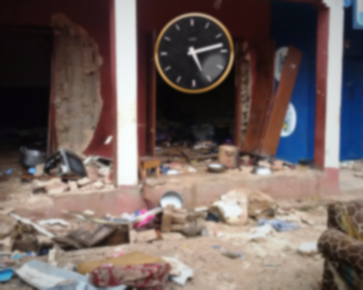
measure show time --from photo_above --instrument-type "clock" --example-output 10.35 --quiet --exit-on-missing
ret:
5.13
